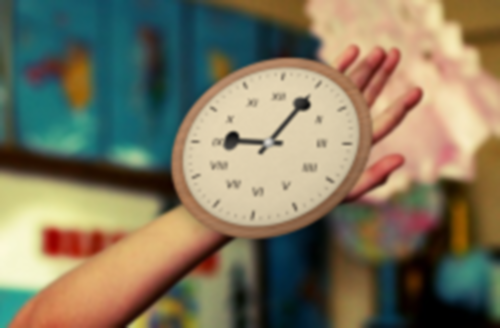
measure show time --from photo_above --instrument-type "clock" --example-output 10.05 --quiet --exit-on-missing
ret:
9.05
